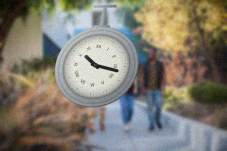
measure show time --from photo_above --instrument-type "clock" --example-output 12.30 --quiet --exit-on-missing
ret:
10.17
